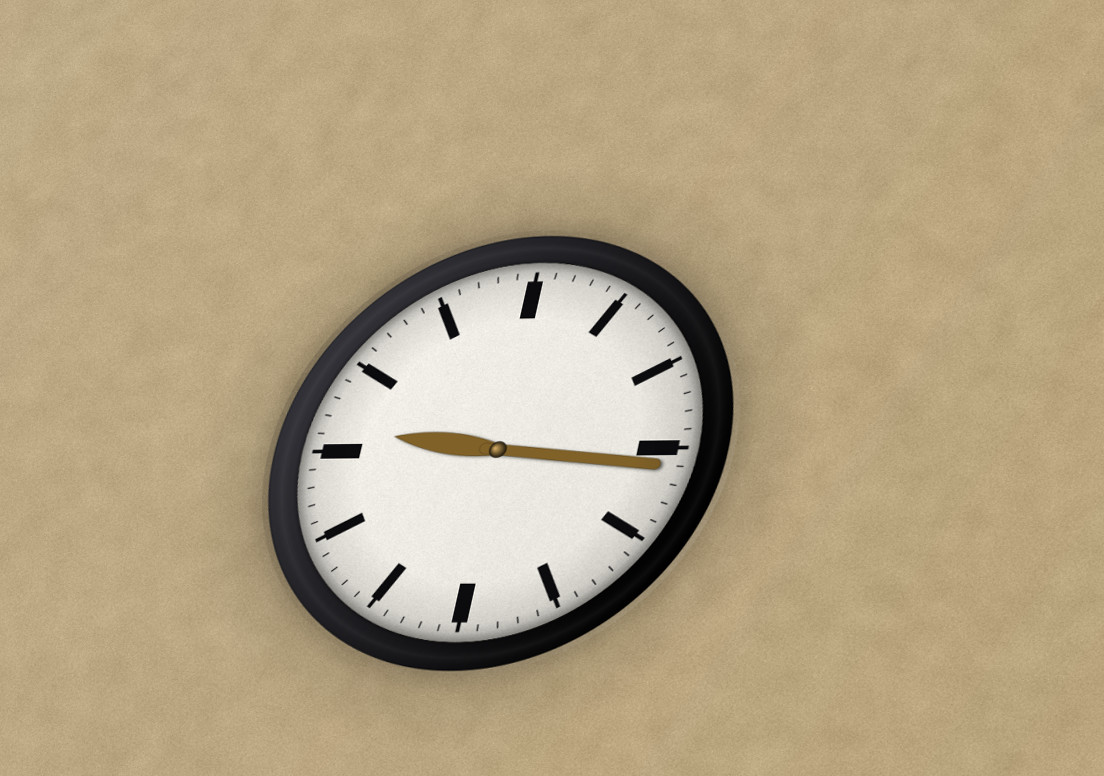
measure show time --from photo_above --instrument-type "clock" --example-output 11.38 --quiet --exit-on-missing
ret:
9.16
